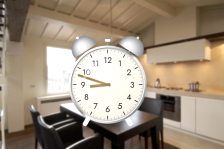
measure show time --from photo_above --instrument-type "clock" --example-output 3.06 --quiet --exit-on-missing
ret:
8.48
